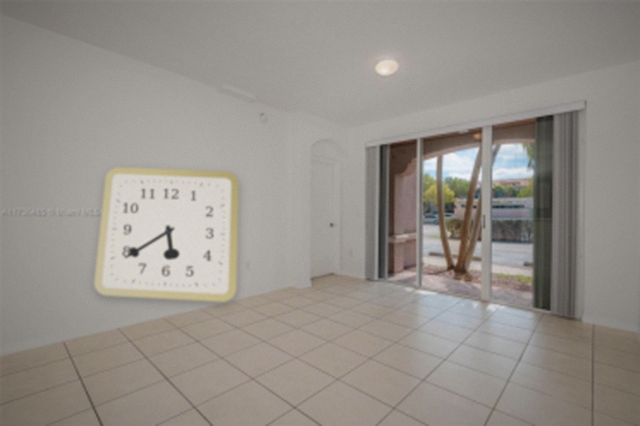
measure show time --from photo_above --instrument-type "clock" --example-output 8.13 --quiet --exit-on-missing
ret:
5.39
